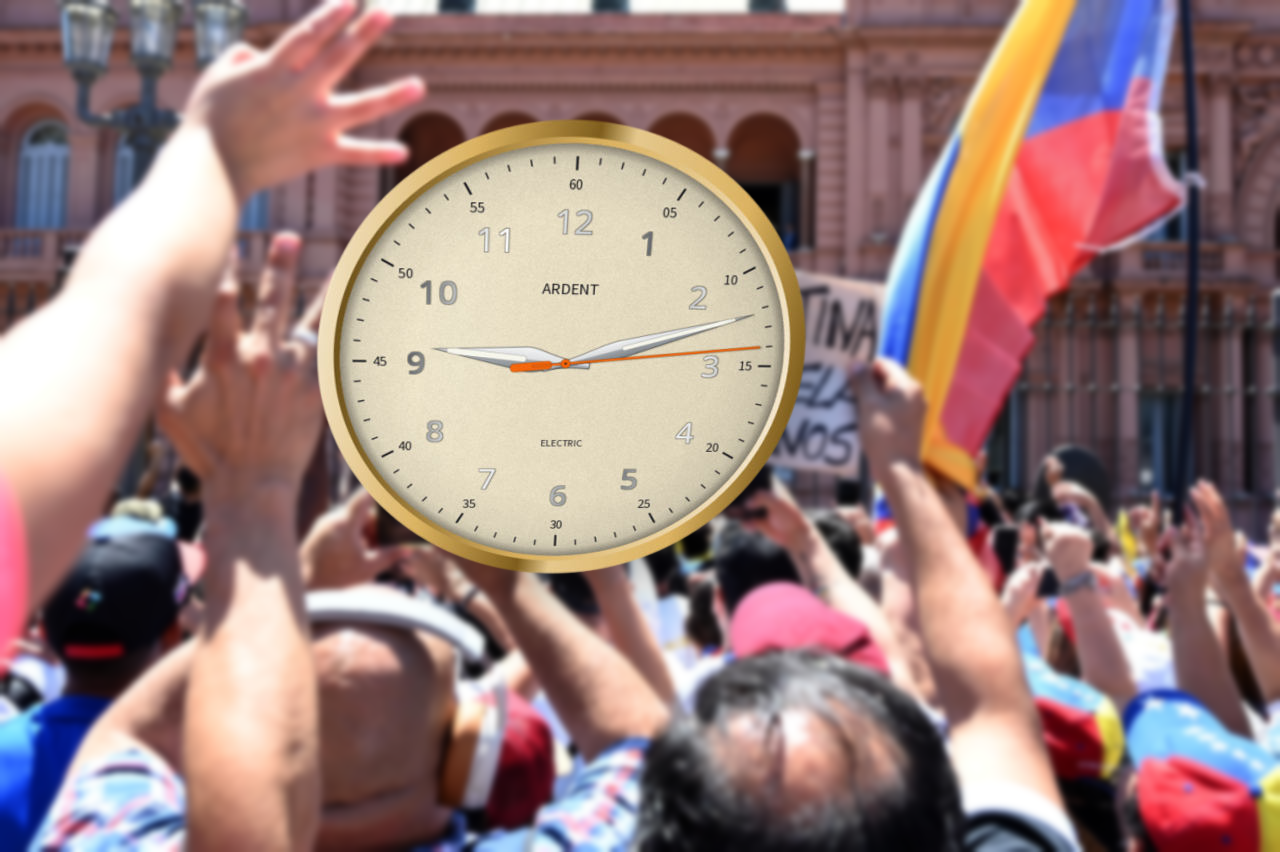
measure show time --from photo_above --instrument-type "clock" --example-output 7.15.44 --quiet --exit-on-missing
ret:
9.12.14
